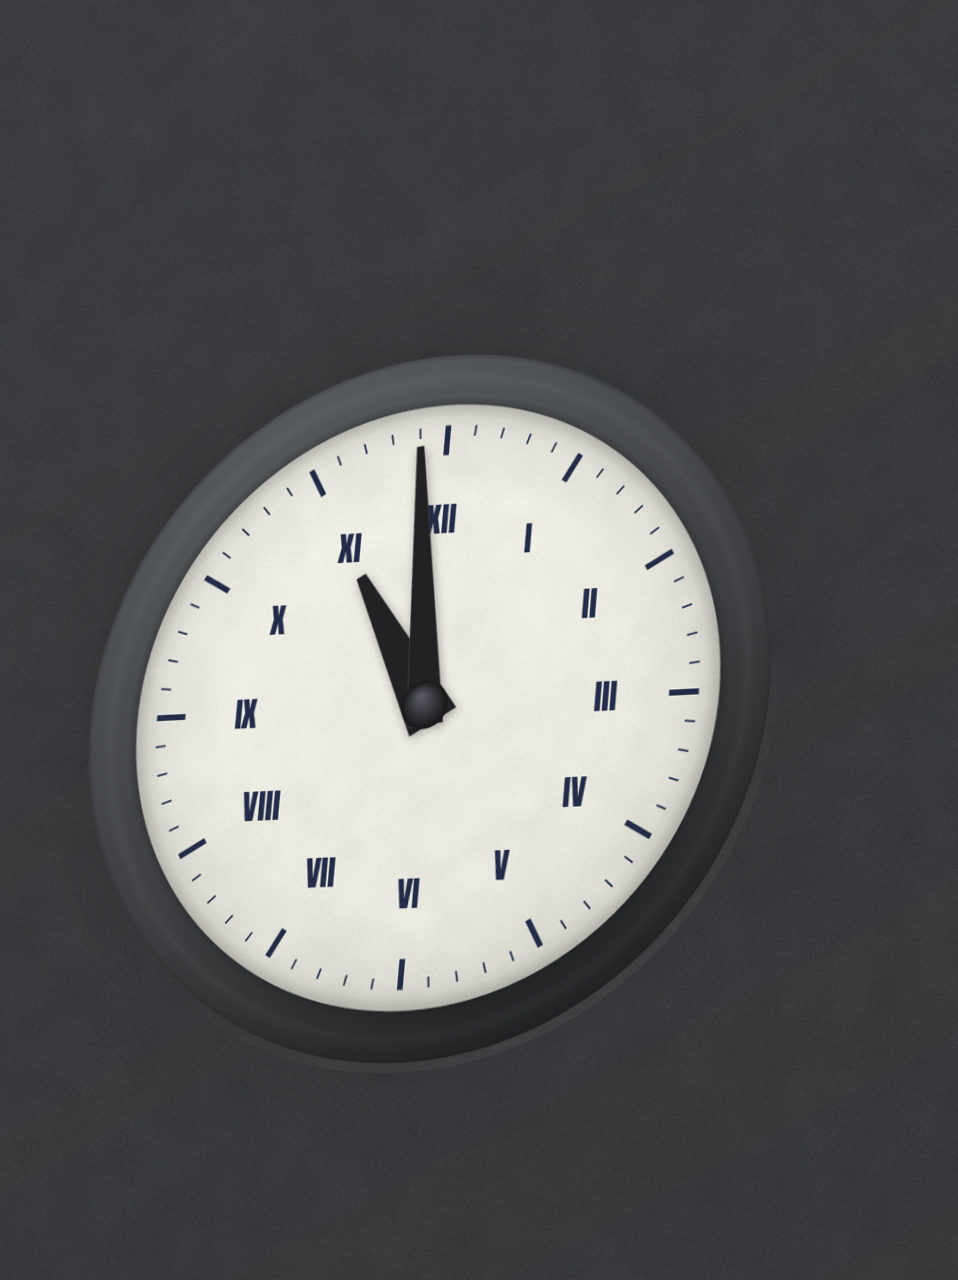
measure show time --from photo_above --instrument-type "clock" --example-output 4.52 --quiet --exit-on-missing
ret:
10.59
